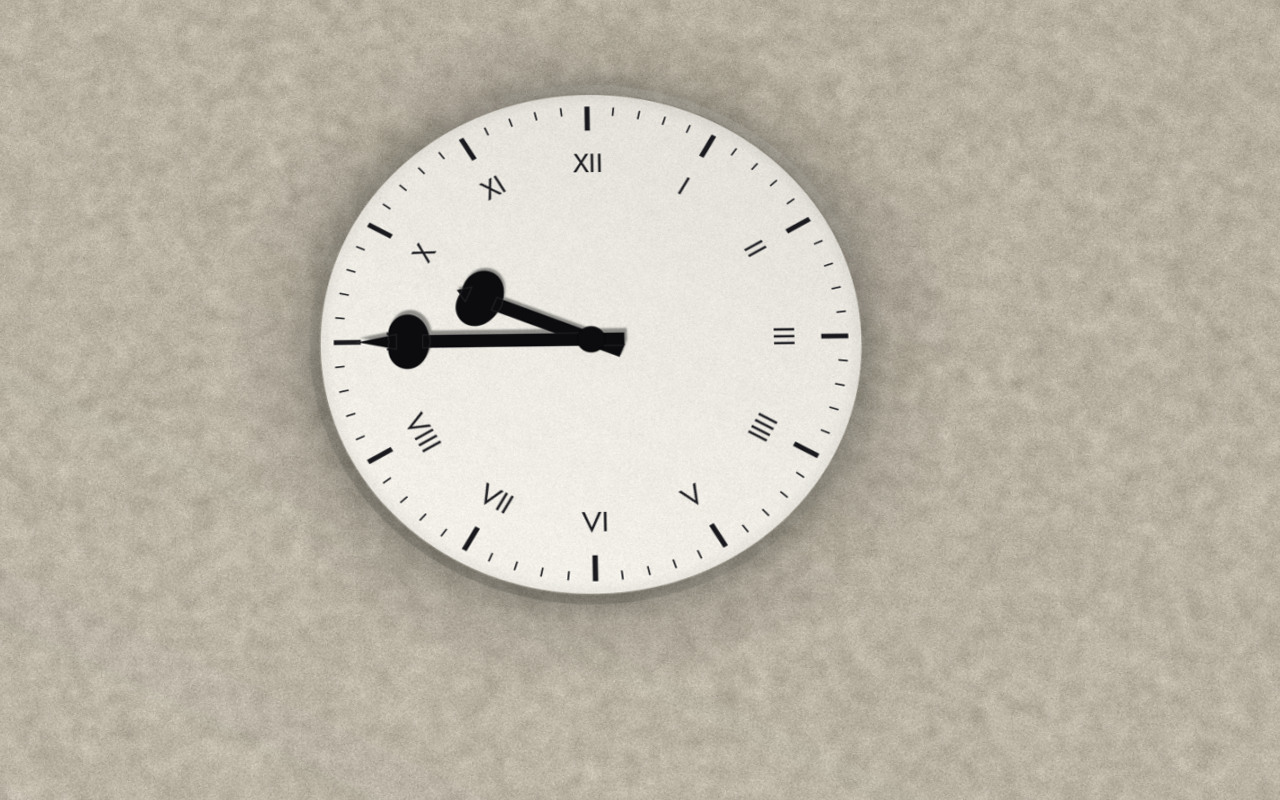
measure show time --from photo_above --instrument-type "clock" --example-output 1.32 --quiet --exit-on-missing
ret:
9.45
